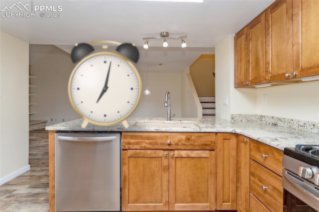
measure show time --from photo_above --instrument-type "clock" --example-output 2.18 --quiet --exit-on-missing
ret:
7.02
